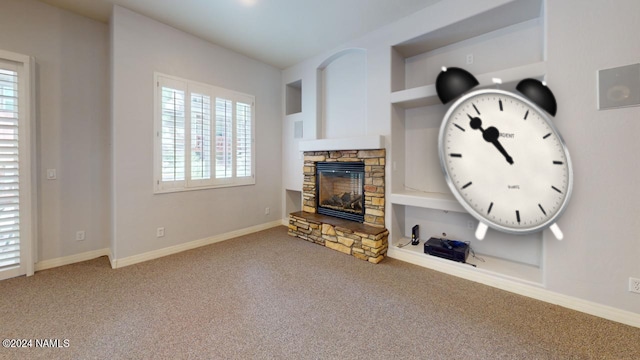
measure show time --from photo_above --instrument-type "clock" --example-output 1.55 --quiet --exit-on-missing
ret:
10.53
